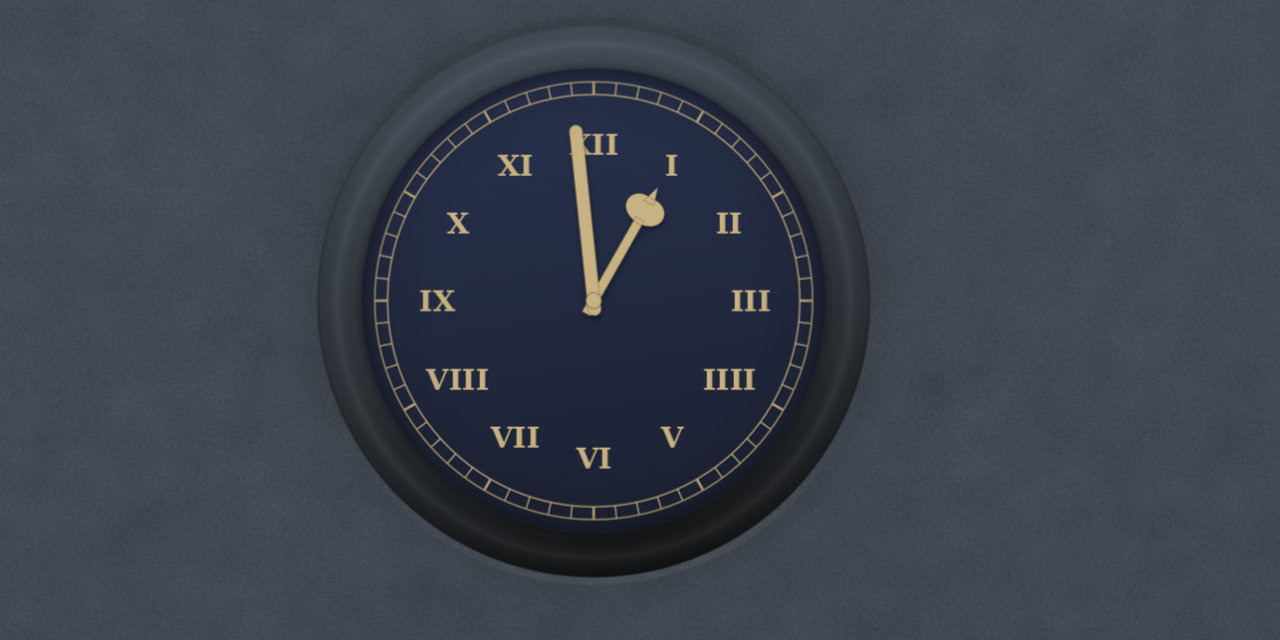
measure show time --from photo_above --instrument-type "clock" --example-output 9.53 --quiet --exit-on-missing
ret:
12.59
